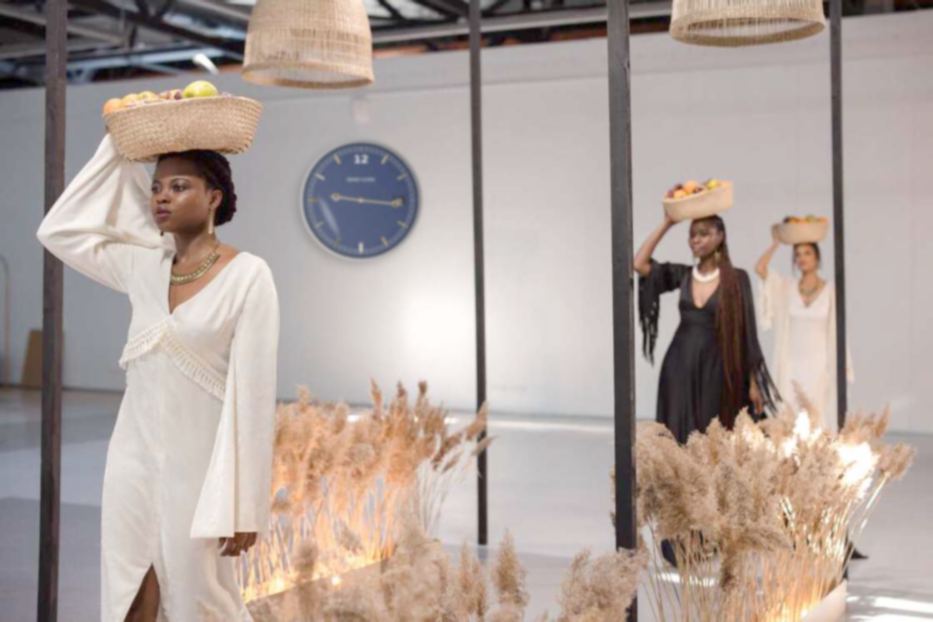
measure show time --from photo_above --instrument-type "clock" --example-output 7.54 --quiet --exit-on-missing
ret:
9.16
